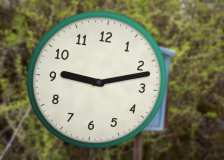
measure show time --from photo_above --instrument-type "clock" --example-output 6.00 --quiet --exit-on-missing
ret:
9.12
